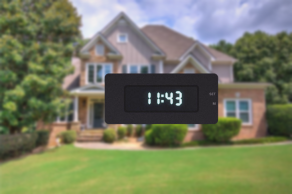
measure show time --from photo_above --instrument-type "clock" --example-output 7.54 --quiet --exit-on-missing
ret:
11.43
